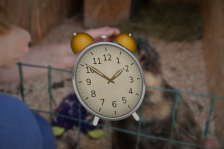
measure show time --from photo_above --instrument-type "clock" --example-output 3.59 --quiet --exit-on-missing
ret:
1.51
